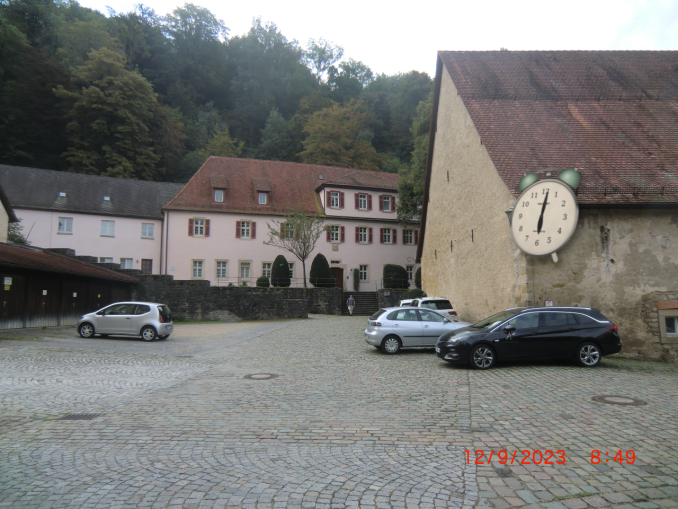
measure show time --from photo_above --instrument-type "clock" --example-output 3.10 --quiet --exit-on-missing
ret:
6.01
